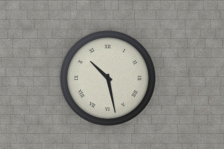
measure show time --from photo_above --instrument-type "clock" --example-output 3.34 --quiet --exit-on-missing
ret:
10.28
